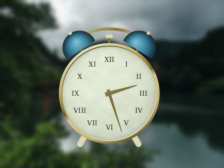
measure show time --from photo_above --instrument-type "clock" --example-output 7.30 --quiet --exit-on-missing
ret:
2.27
